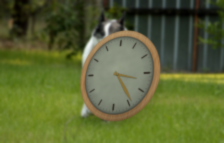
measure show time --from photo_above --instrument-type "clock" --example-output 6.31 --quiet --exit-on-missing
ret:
3.24
